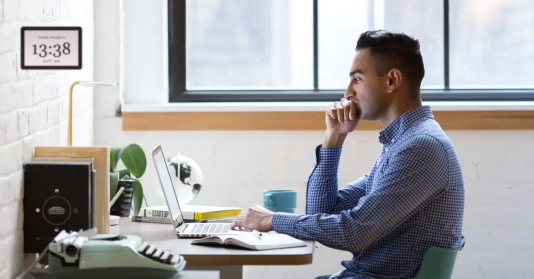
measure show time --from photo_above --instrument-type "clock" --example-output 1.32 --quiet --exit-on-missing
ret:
13.38
